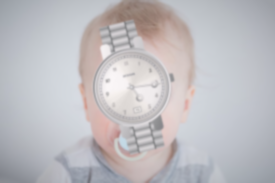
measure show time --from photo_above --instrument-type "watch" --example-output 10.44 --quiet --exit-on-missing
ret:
5.16
